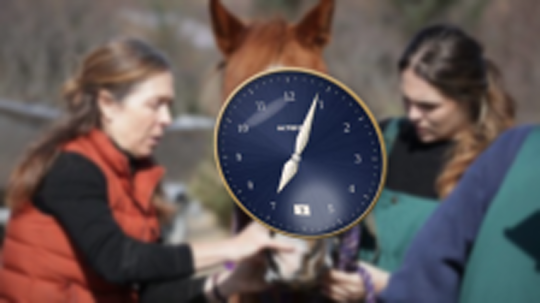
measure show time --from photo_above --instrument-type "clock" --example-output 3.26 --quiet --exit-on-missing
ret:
7.04
